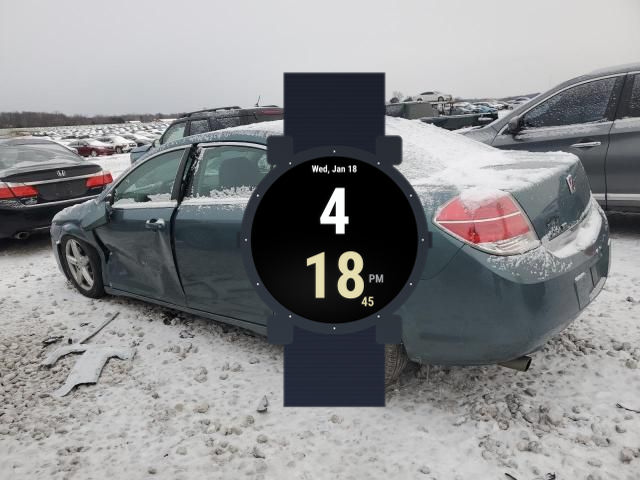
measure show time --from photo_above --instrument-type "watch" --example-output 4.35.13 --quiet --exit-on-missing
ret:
4.18.45
